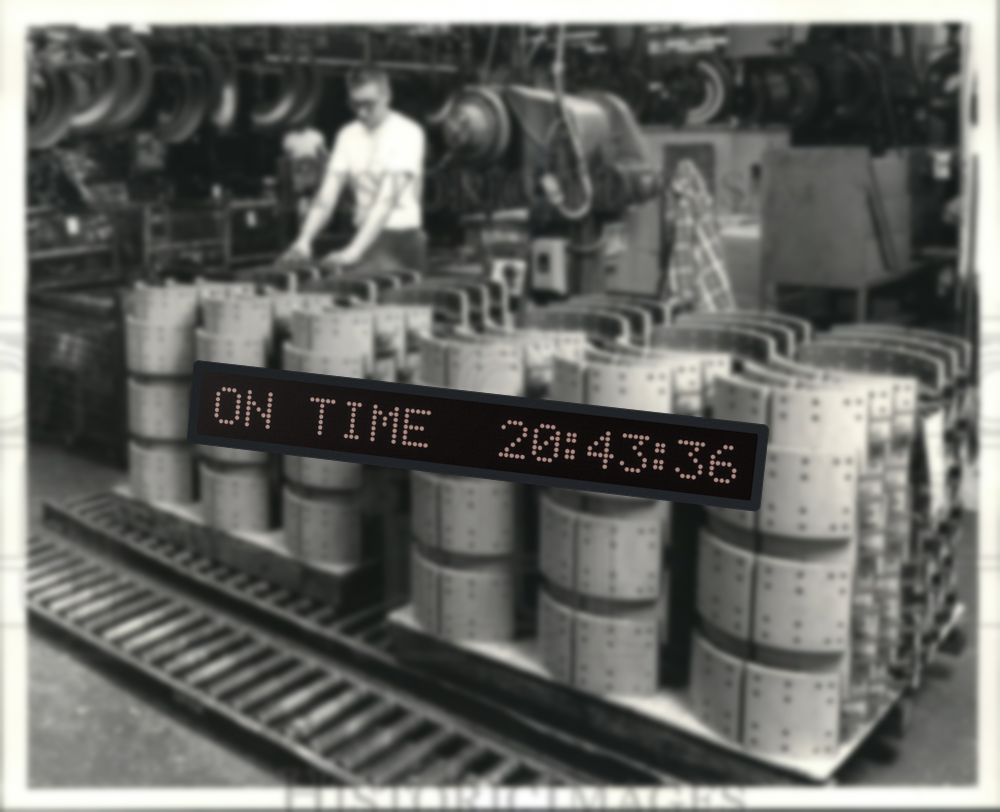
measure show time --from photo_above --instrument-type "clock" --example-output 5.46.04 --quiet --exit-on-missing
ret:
20.43.36
